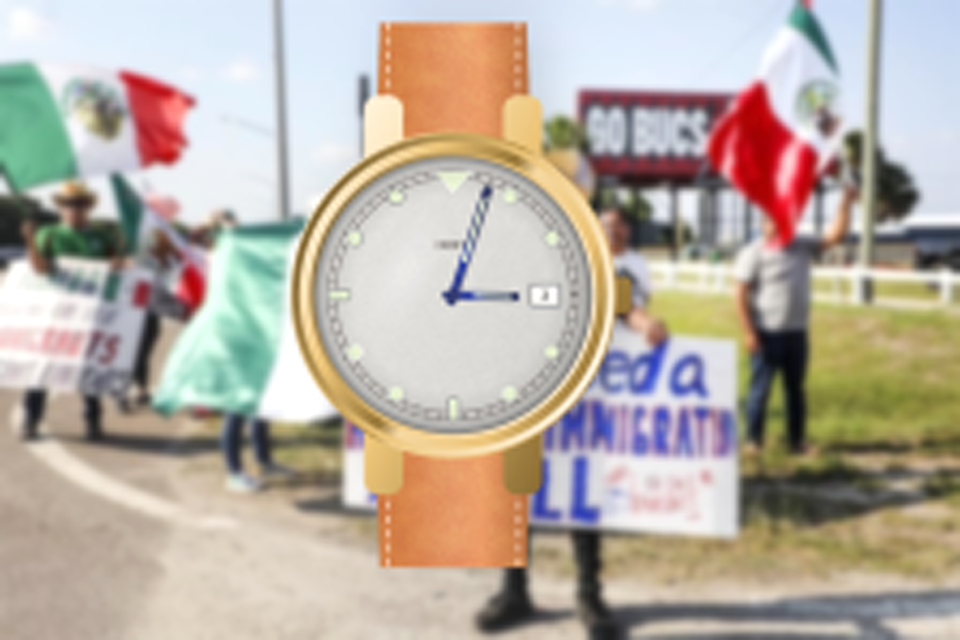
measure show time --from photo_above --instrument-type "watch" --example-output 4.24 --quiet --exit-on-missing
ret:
3.03
